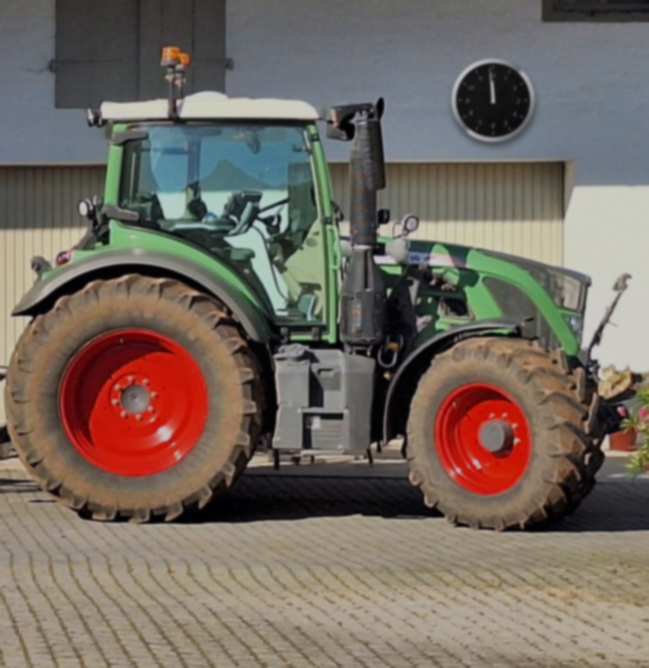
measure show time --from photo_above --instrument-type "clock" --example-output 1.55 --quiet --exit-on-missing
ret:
11.59
